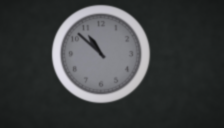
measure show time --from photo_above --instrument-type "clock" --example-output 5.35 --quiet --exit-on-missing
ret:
10.52
